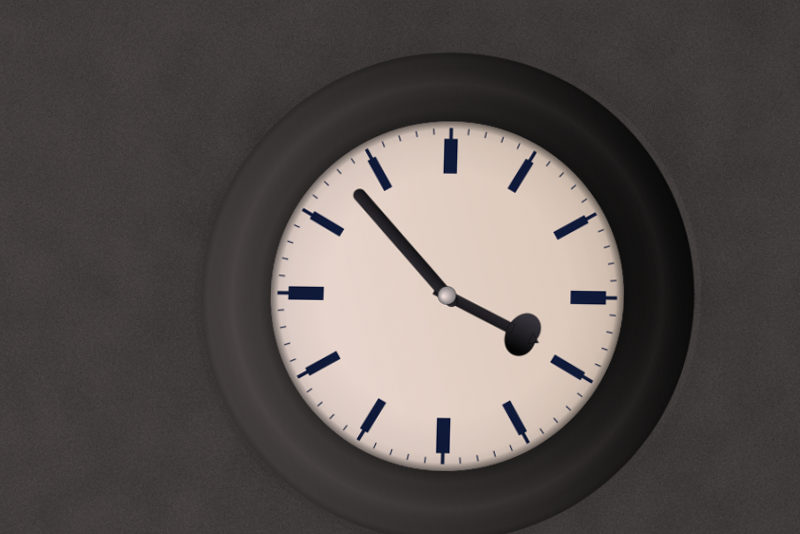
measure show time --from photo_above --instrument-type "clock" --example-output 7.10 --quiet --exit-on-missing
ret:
3.53
